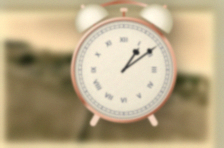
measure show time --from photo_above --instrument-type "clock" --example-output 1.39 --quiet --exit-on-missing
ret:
1.09
